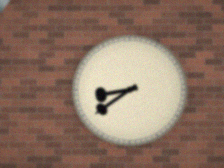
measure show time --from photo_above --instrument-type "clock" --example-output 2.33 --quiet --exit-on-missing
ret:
8.39
